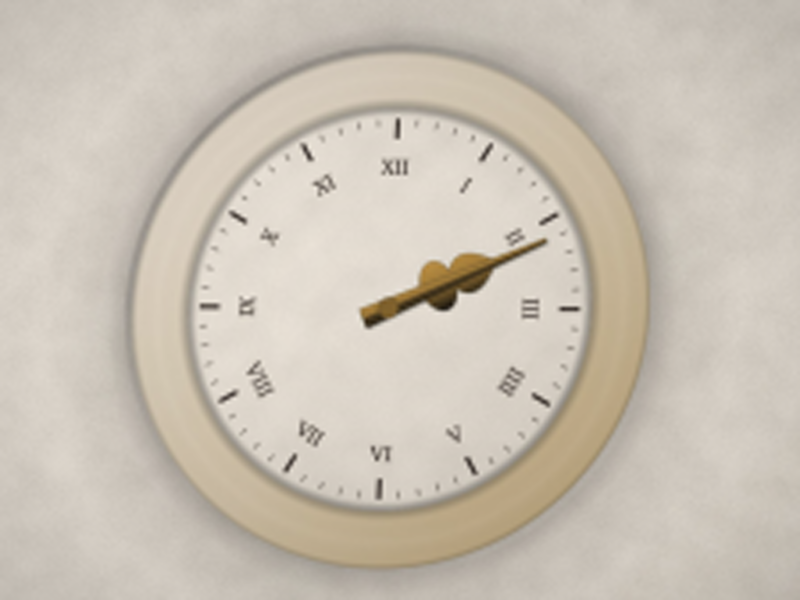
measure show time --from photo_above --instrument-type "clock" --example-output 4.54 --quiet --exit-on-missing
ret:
2.11
